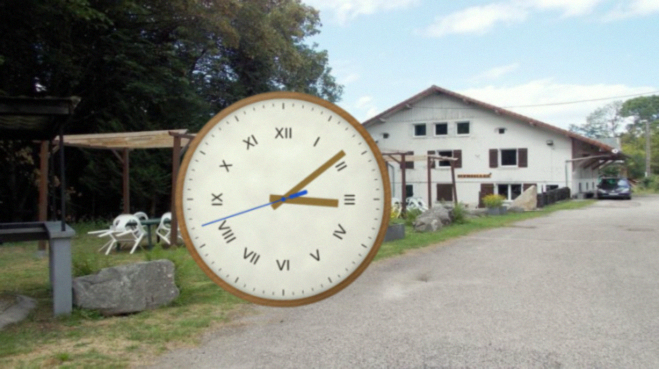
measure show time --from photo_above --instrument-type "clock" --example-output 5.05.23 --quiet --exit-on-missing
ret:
3.08.42
